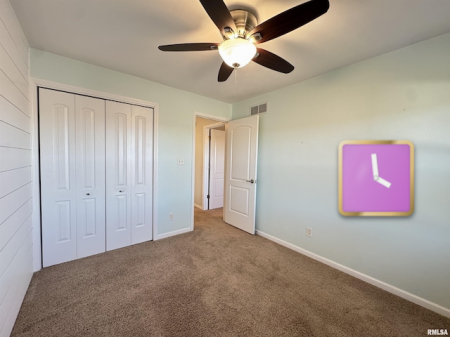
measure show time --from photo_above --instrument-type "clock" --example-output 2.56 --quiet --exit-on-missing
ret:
3.59
